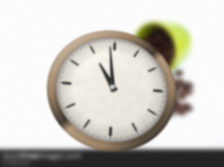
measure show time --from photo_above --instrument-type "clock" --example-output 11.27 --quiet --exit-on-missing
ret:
10.59
